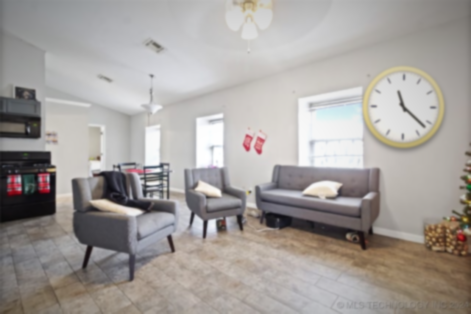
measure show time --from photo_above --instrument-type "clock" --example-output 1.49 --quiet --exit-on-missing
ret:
11.22
